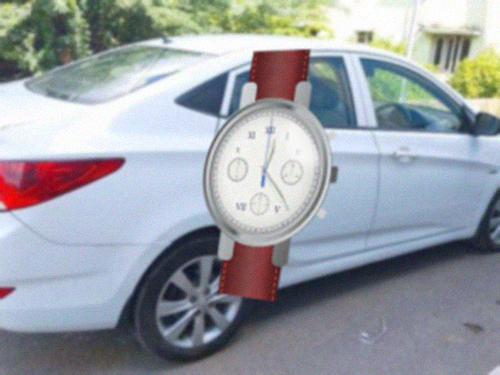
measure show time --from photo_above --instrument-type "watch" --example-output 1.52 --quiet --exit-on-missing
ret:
12.23
